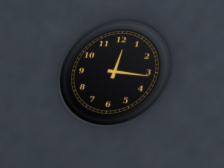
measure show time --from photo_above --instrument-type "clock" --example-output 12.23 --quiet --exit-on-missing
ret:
12.16
